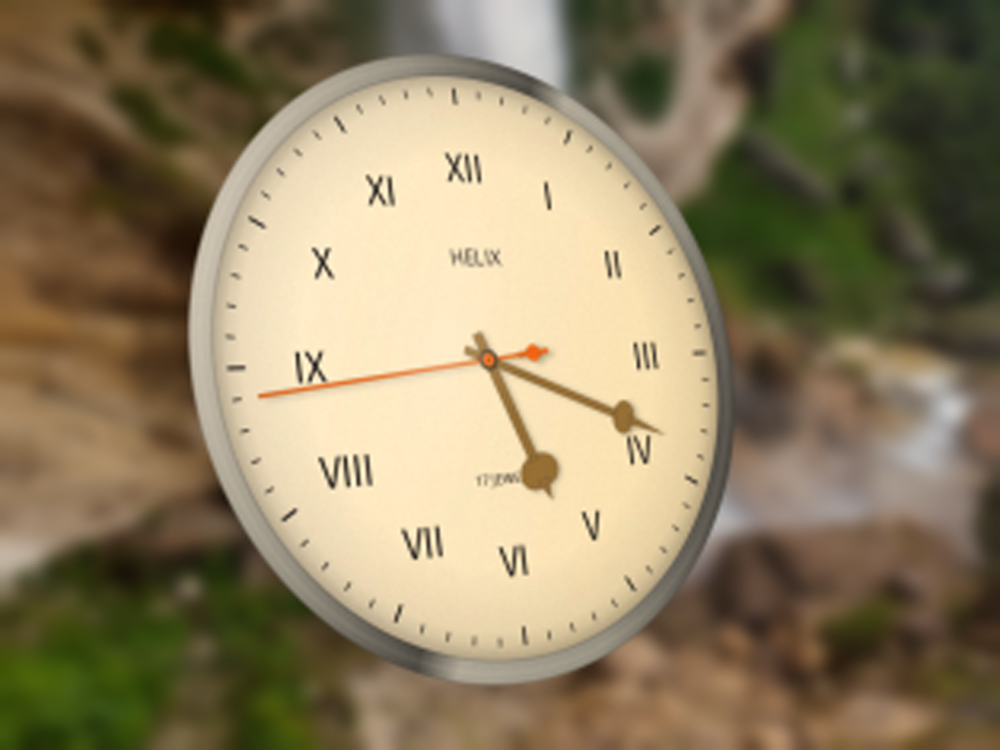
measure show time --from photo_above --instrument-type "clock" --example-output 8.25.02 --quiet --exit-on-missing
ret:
5.18.44
